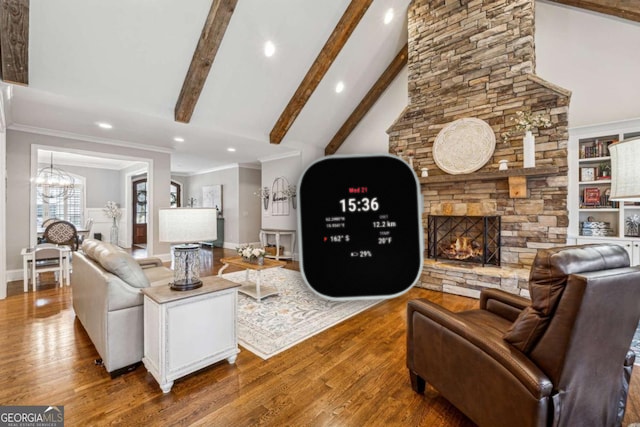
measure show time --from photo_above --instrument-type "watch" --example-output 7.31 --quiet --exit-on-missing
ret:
15.36
